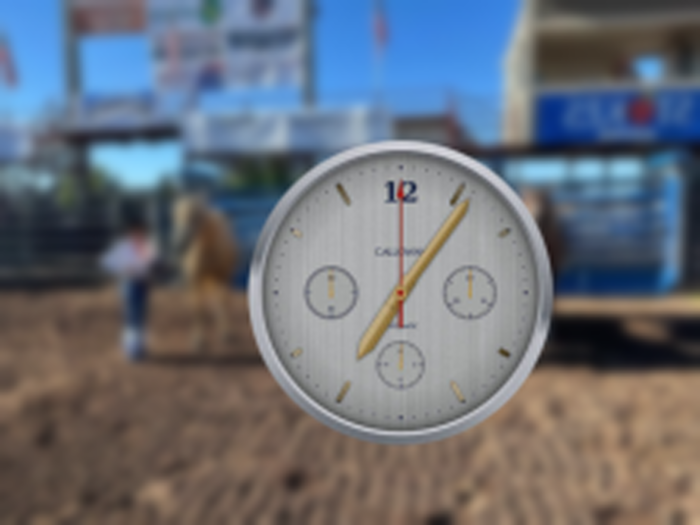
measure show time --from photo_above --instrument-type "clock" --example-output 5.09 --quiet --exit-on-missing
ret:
7.06
